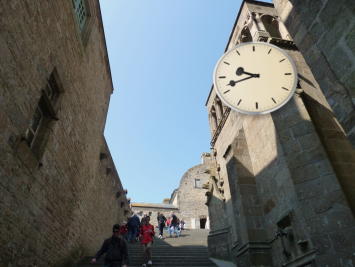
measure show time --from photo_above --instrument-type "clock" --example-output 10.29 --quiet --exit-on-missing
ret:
9.42
